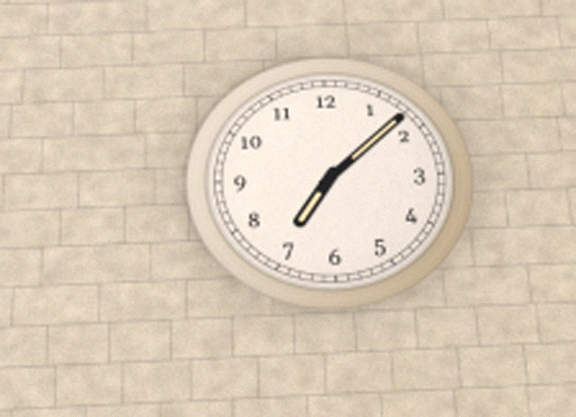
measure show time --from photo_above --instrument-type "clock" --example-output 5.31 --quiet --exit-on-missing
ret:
7.08
